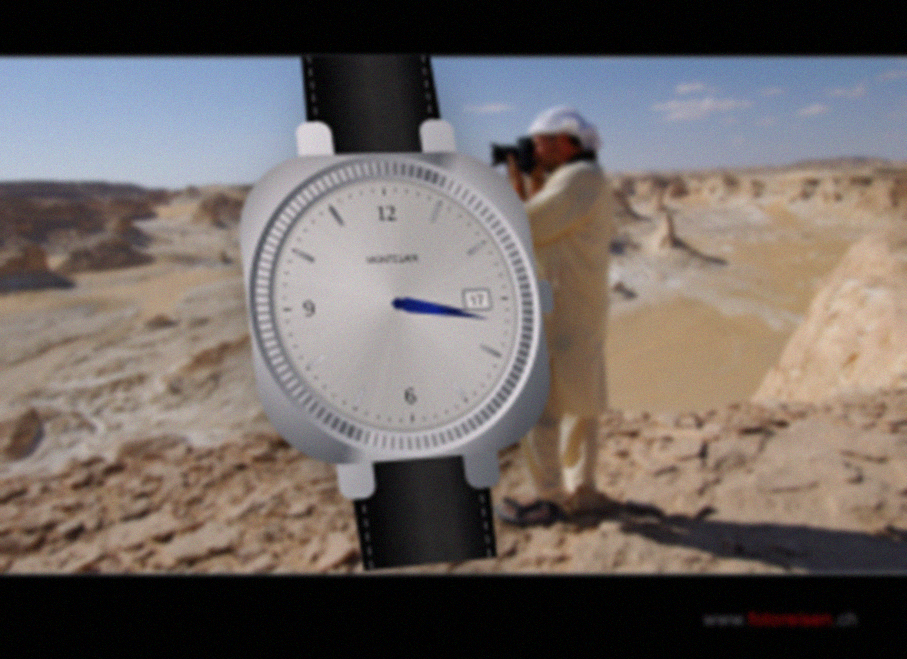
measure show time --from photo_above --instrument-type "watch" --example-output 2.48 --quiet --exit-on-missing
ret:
3.17
